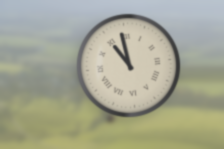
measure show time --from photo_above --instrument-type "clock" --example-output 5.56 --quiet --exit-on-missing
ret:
10.59
